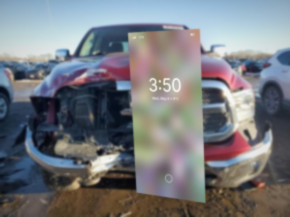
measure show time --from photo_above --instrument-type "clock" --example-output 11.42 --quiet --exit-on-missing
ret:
3.50
